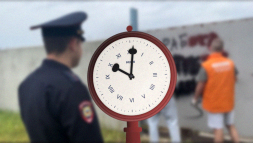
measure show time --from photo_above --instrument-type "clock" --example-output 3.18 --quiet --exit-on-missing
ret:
10.01
